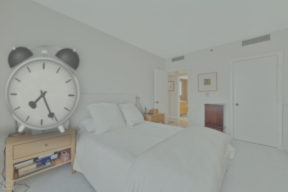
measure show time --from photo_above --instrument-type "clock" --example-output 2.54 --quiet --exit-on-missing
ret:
7.26
